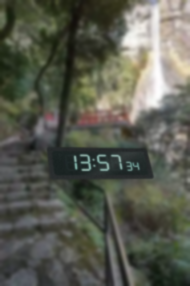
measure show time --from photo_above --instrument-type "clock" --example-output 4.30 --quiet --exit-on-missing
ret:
13.57
